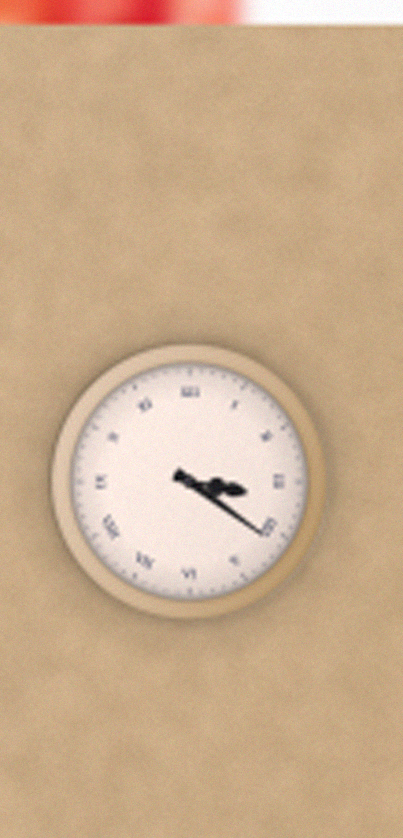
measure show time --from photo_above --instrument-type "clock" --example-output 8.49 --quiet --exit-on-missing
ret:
3.21
